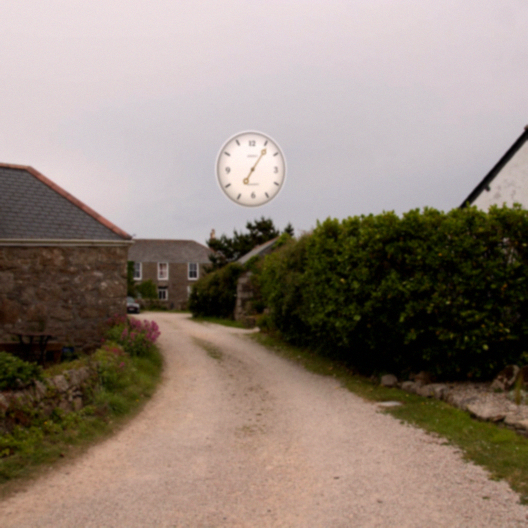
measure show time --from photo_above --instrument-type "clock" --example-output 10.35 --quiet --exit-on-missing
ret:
7.06
